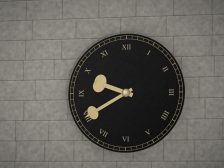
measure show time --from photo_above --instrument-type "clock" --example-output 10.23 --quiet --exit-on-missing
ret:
9.40
